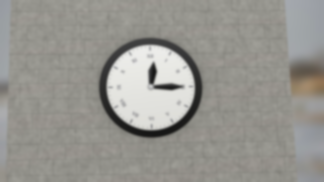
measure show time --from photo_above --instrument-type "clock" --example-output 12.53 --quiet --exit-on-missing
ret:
12.15
